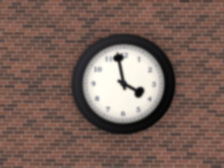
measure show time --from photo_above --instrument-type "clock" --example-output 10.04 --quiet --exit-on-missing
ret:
3.58
